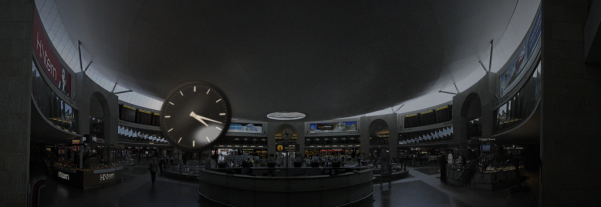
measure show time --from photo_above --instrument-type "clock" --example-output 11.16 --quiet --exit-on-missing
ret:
4.18
